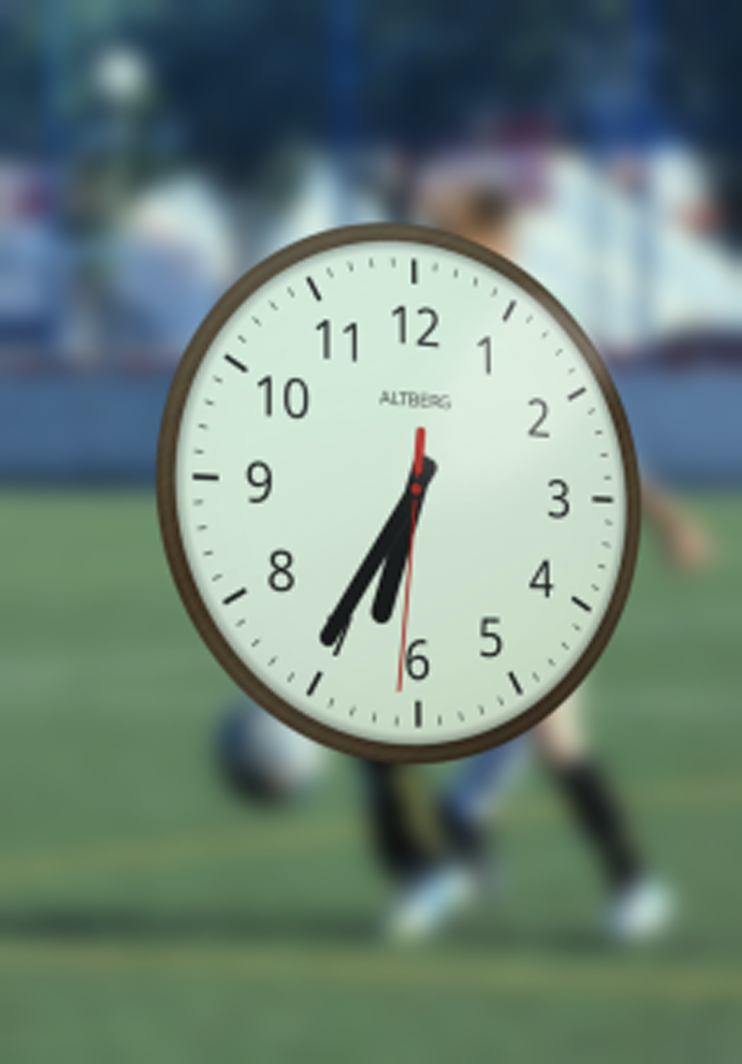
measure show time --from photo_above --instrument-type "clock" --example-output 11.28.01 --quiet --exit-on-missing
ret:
6.35.31
